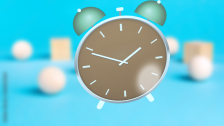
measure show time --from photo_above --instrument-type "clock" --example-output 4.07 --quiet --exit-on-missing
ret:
1.49
